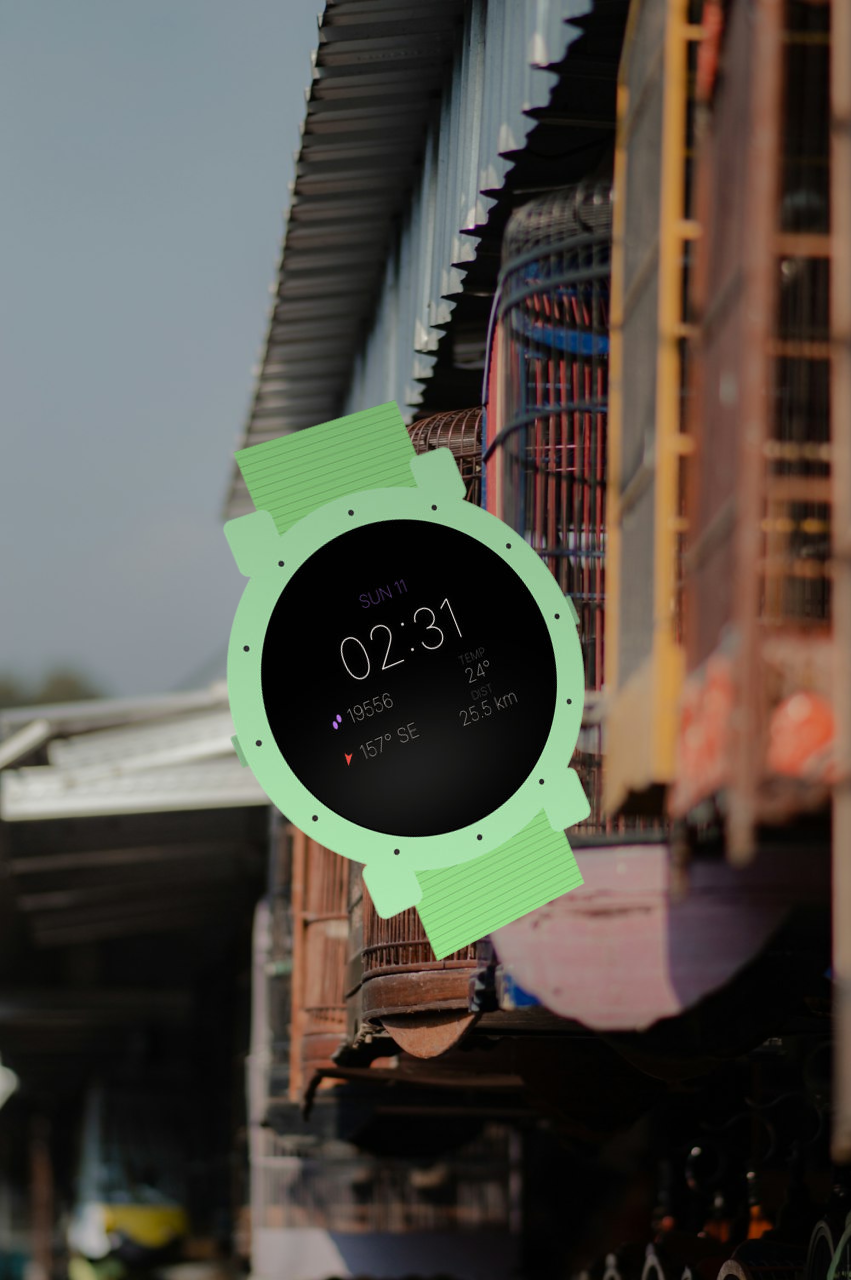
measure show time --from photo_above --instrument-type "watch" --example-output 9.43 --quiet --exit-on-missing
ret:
2.31
